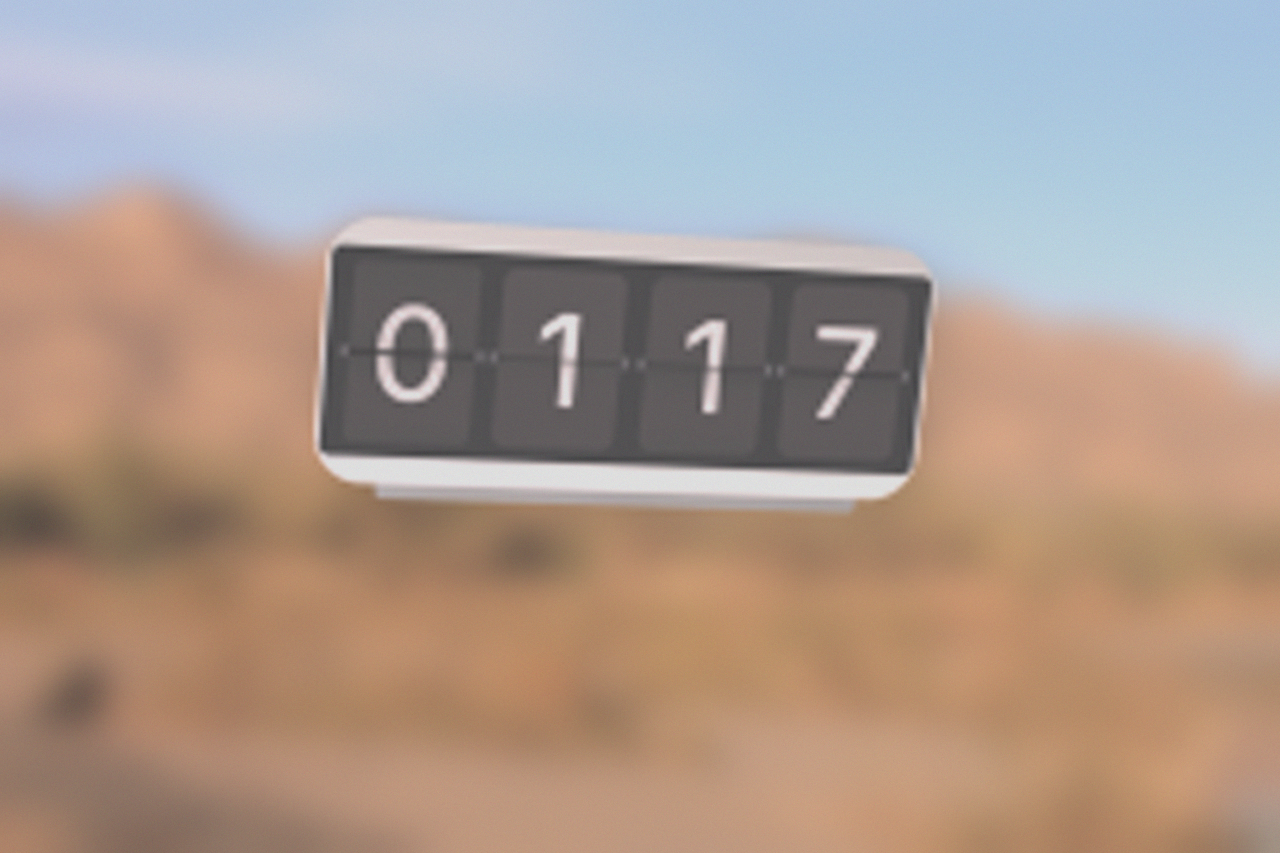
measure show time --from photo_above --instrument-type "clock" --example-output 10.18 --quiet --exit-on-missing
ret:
1.17
